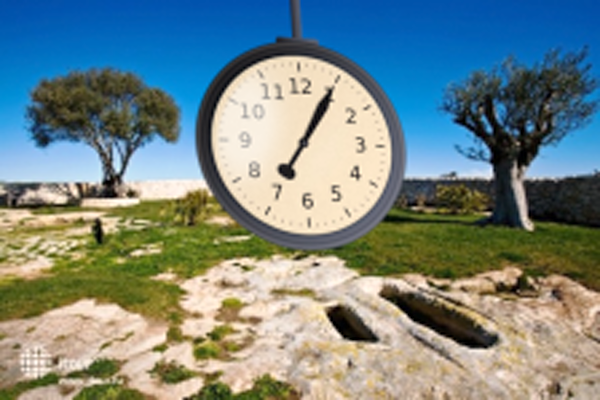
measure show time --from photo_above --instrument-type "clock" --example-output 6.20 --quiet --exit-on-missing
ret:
7.05
